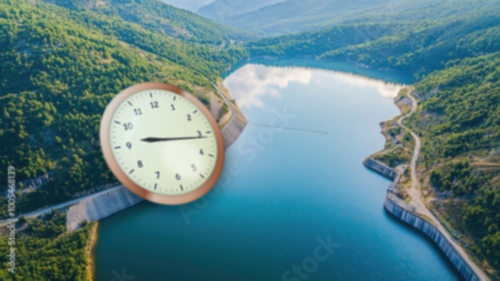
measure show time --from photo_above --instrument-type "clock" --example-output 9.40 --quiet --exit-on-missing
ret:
9.16
